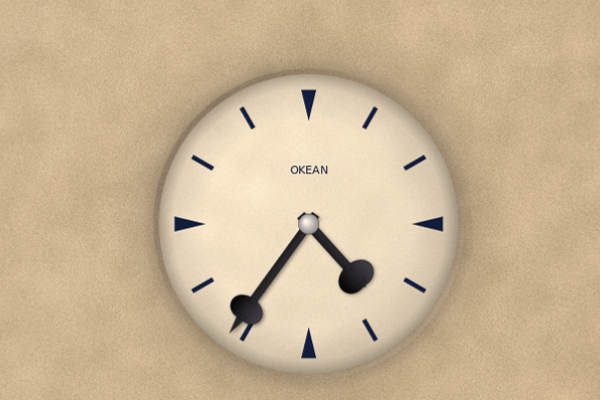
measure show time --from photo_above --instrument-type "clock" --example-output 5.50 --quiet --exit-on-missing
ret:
4.36
